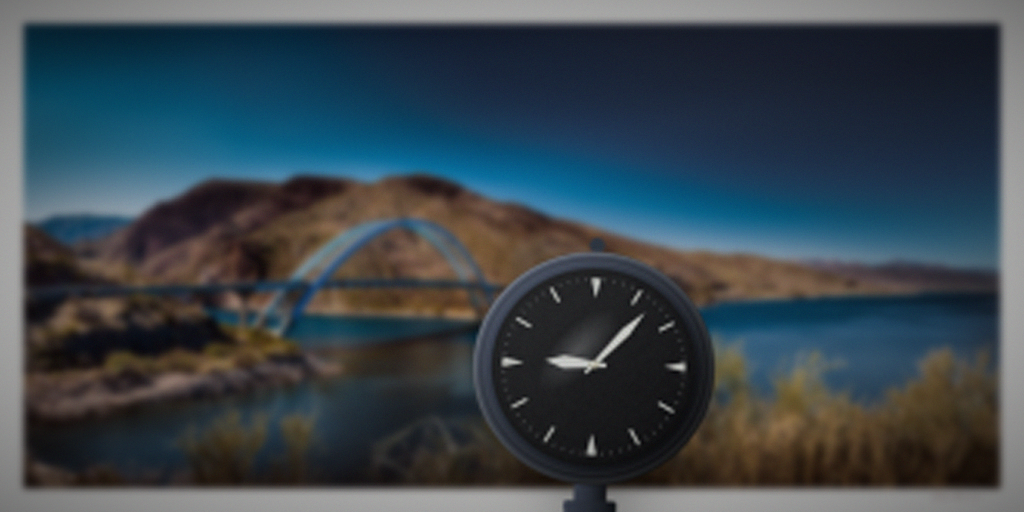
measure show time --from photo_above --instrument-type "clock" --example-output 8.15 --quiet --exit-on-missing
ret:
9.07
